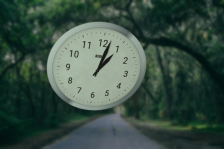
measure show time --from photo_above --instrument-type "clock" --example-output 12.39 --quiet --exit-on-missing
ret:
1.02
